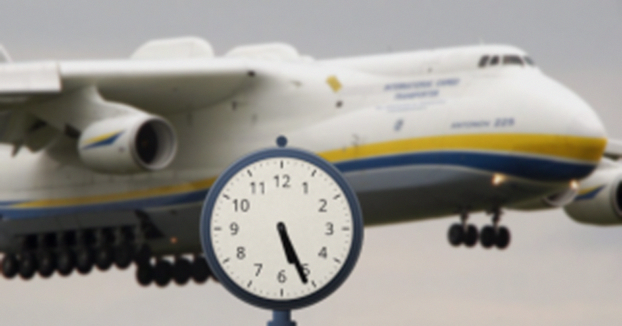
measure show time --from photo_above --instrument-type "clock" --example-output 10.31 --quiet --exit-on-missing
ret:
5.26
